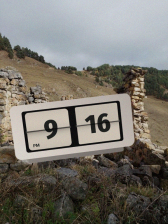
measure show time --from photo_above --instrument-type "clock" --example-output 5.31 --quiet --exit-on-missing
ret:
9.16
